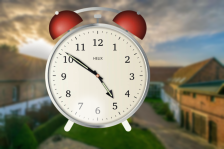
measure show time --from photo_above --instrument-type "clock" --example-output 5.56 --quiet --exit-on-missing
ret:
4.51
